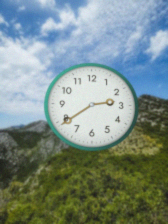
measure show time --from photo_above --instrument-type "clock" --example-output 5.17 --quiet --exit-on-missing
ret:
2.39
